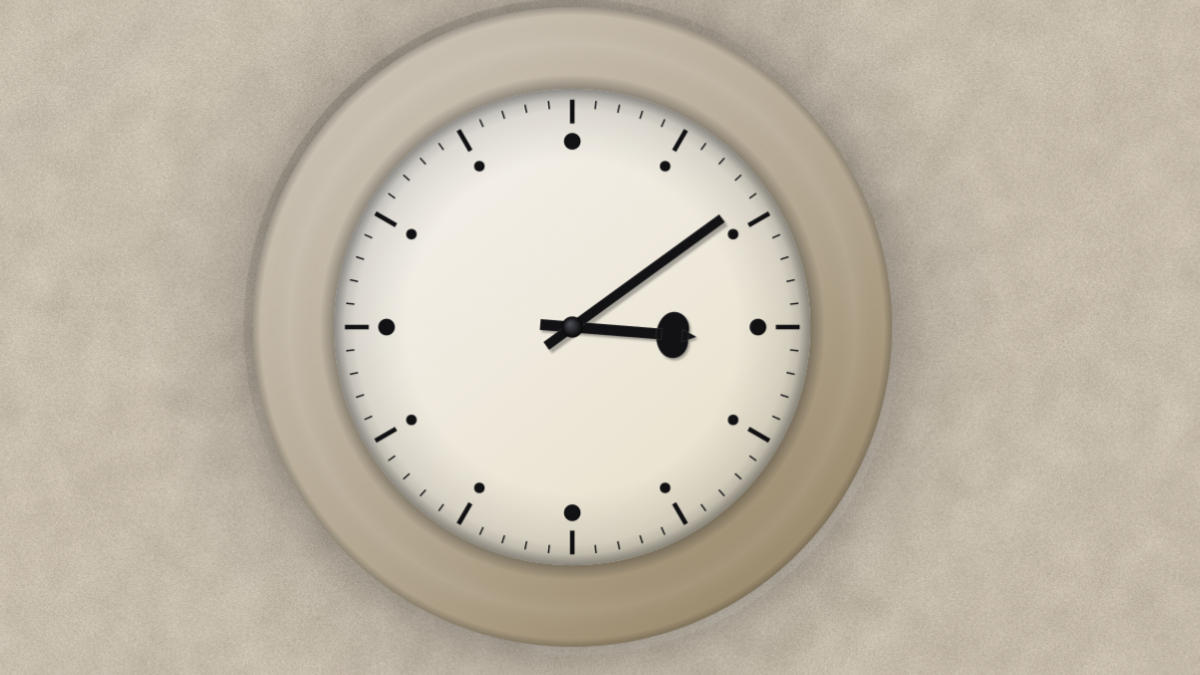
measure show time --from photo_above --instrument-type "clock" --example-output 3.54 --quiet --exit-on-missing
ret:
3.09
